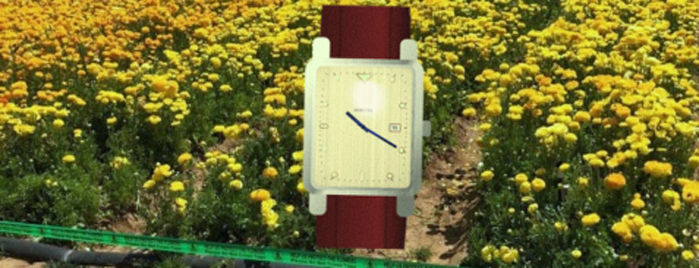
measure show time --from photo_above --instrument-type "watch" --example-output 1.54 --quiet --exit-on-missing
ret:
10.20
